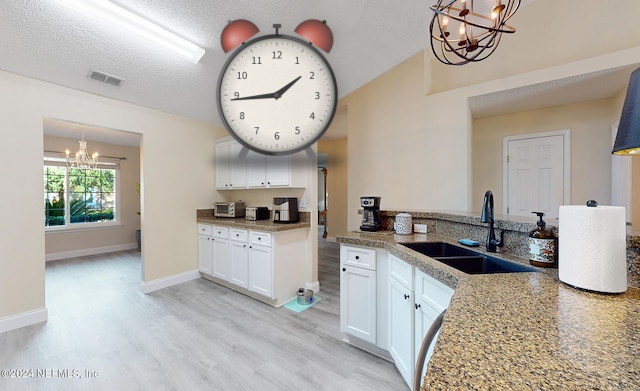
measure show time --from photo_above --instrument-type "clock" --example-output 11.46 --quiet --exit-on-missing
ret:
1.44
